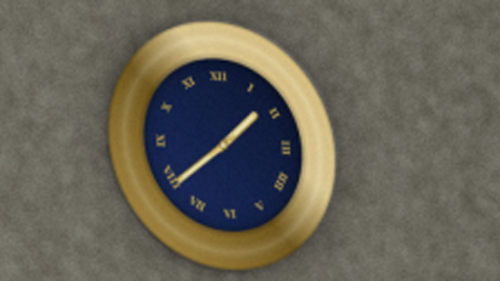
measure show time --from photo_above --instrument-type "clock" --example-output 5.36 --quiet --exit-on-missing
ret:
1.39
